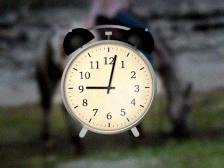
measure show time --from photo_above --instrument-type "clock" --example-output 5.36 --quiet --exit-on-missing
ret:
9.02
